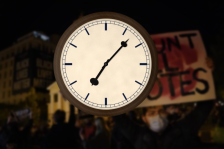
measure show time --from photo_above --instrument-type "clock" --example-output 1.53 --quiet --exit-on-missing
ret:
7.07
